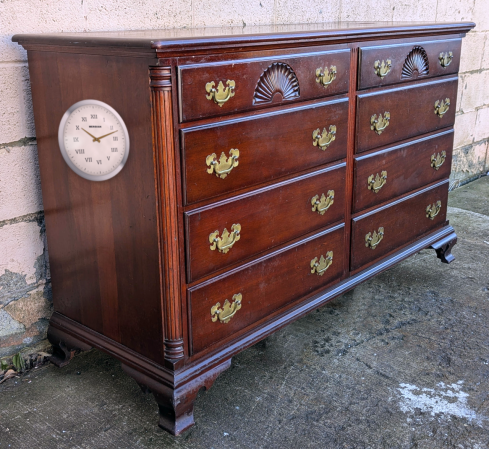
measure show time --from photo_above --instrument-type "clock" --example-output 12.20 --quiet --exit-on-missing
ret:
10.12
